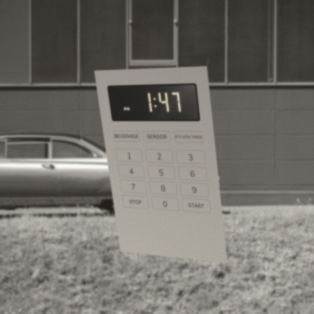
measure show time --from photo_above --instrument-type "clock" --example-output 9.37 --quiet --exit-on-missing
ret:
1.47
